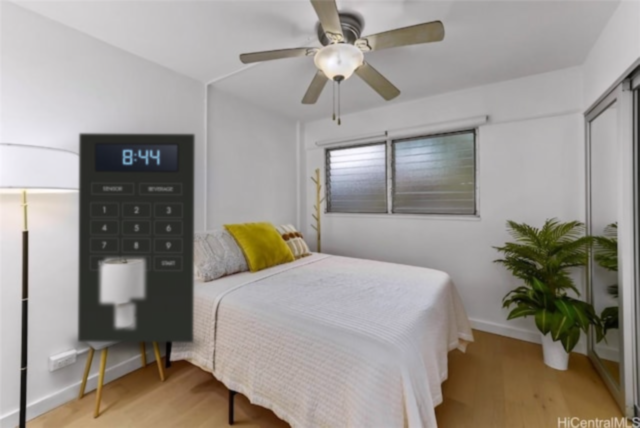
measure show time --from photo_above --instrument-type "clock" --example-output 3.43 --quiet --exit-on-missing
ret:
8.44
